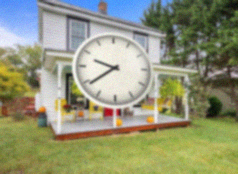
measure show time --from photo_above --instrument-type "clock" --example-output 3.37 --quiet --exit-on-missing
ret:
9.39
